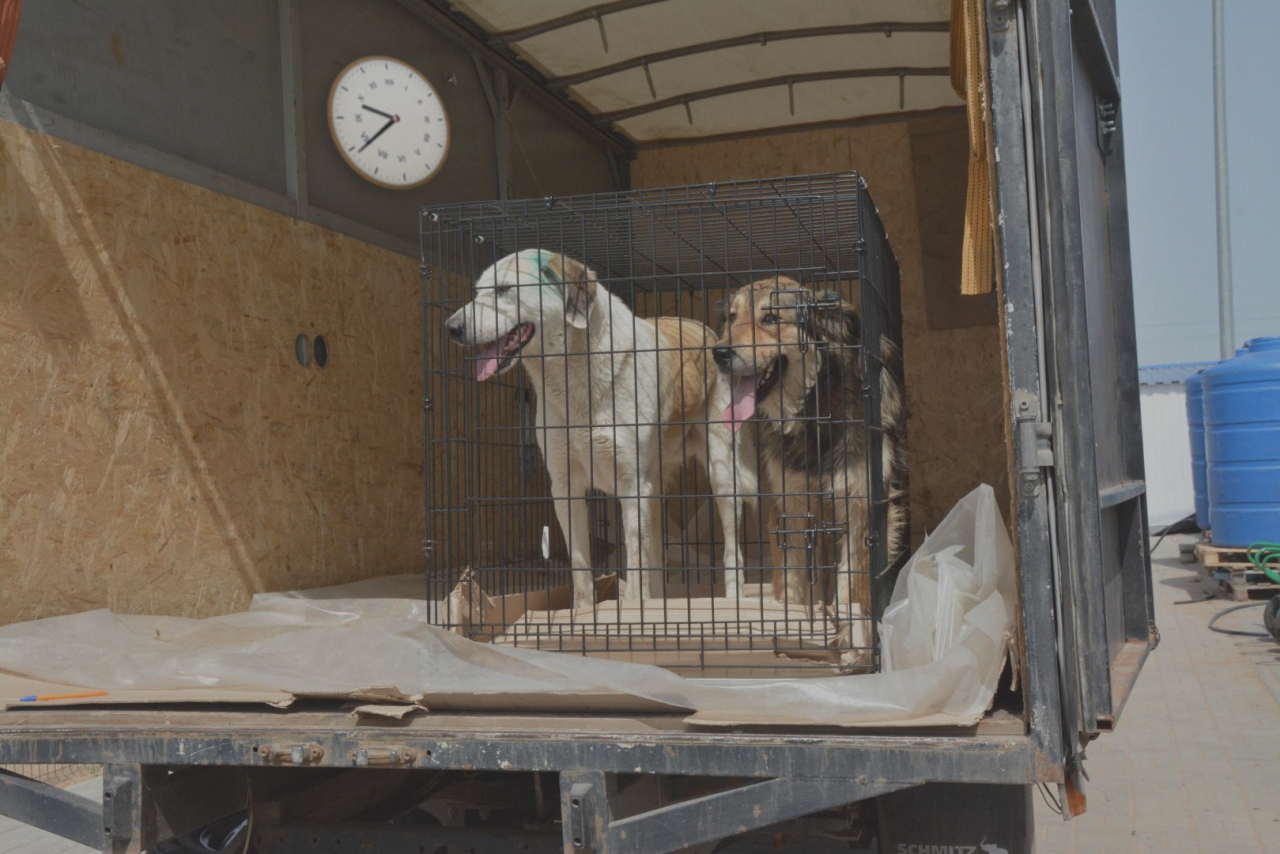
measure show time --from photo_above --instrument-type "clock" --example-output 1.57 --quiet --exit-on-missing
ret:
9.39
